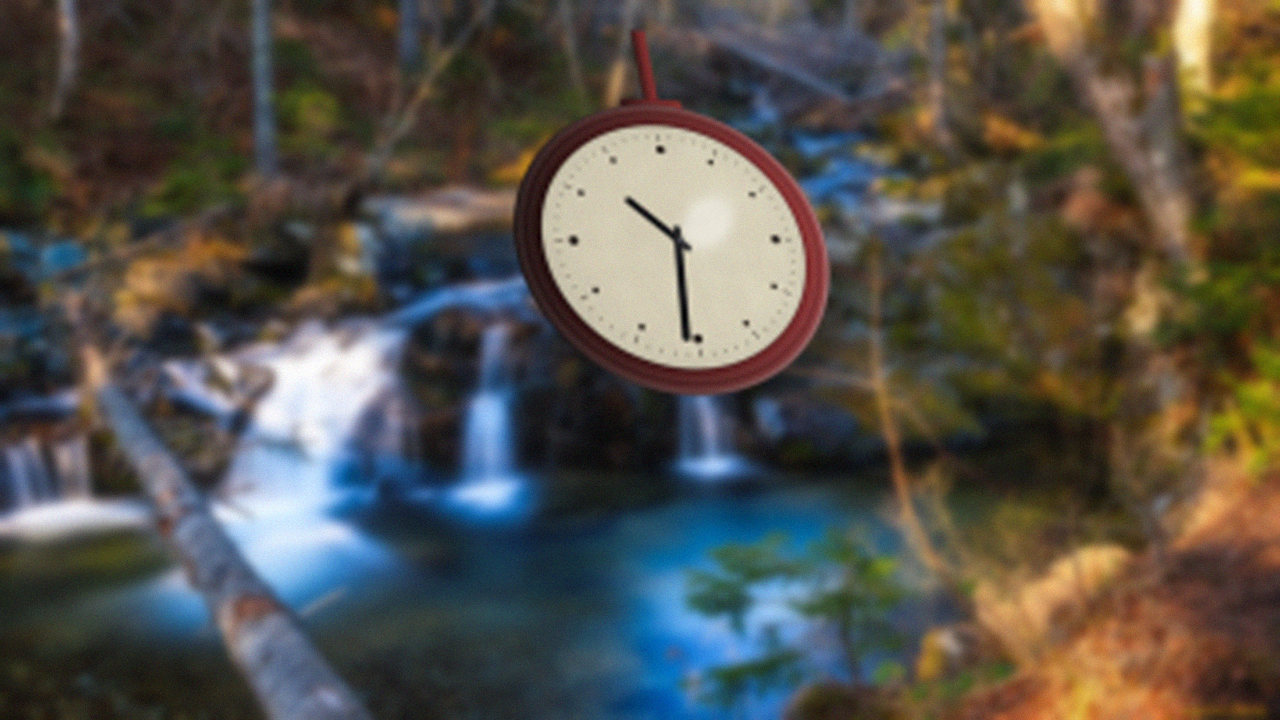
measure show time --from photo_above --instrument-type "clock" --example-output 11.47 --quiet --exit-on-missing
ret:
10.31
